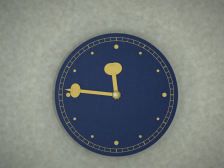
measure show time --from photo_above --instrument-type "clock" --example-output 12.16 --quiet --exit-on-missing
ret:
11.46
